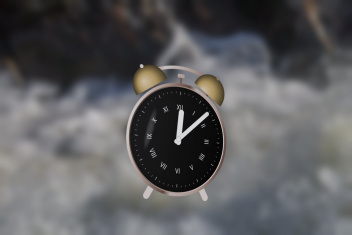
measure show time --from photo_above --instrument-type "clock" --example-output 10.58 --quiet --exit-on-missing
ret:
12.08
